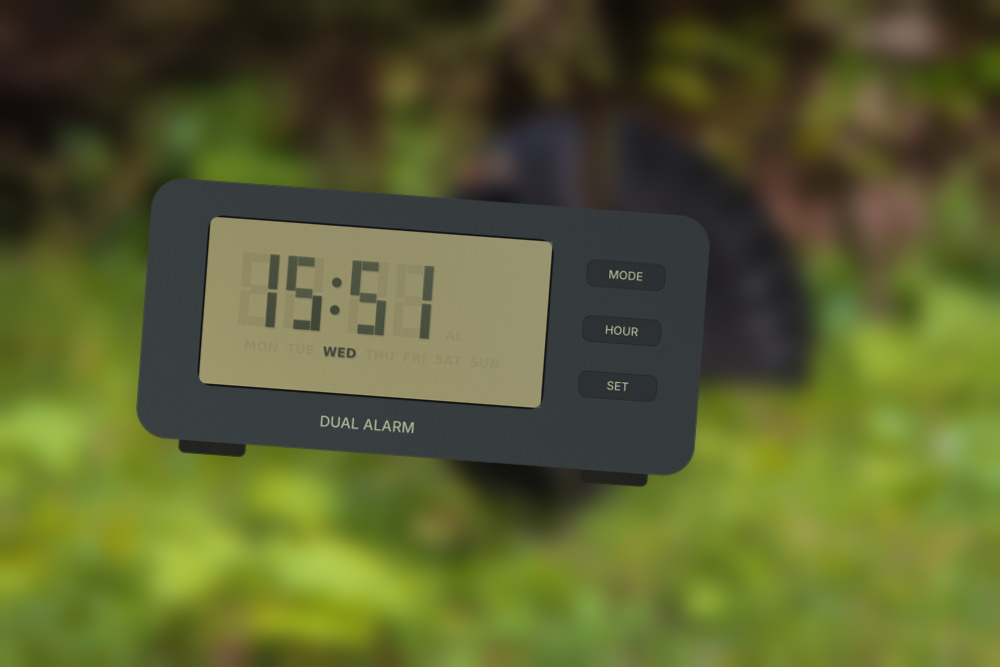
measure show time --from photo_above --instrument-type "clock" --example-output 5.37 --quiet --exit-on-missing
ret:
15.51
